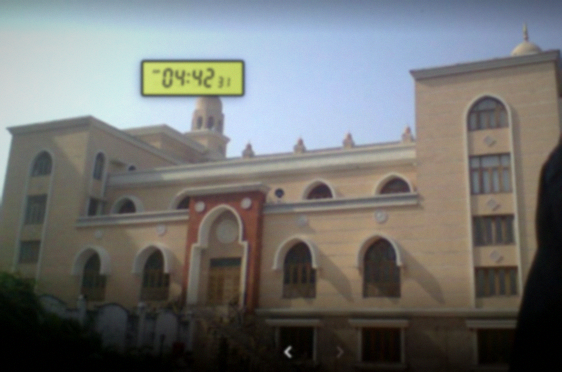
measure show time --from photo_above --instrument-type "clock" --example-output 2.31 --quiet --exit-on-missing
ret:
4.42
